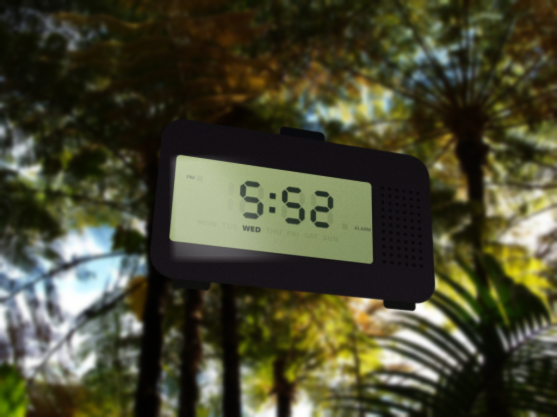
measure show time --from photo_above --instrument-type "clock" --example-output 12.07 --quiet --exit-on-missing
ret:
5.52
